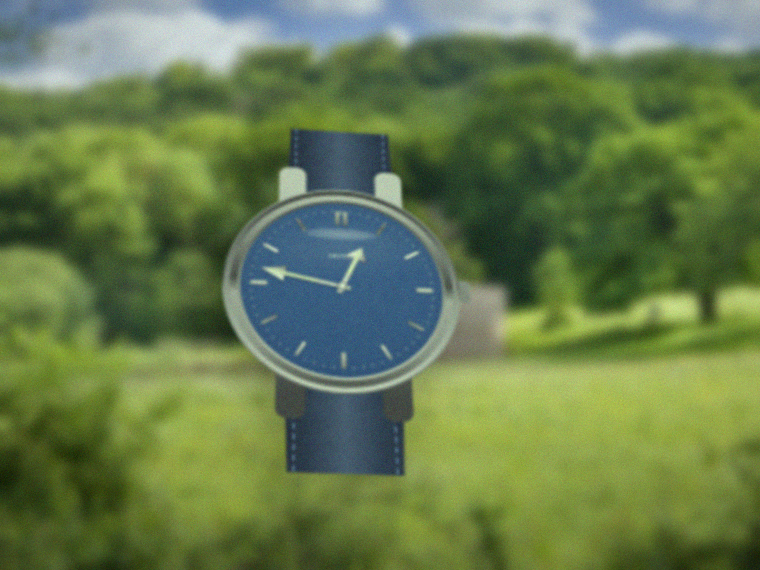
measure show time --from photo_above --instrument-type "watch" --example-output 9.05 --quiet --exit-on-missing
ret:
12.47
